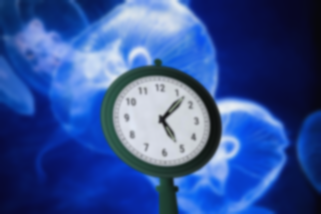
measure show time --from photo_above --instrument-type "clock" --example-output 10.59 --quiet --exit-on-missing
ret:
5.07
